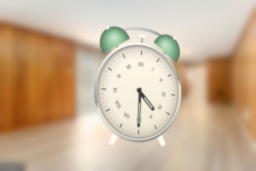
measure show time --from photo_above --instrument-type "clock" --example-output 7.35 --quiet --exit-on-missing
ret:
4.30
